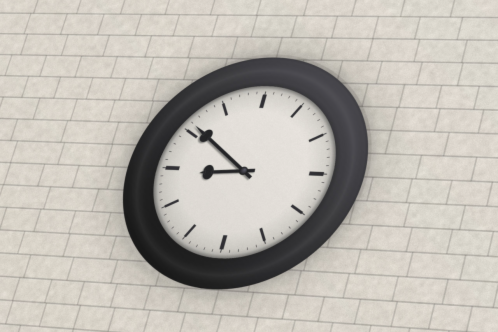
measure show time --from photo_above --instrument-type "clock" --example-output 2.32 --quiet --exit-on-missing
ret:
8.51
